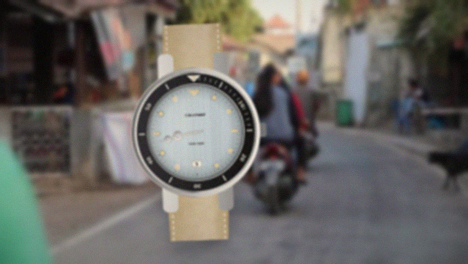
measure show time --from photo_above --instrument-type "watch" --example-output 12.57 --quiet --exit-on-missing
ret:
8.43
